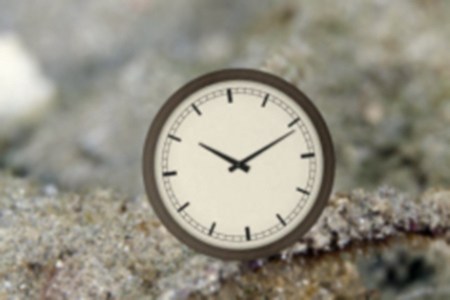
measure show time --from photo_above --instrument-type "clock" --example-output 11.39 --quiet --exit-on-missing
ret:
10.11
